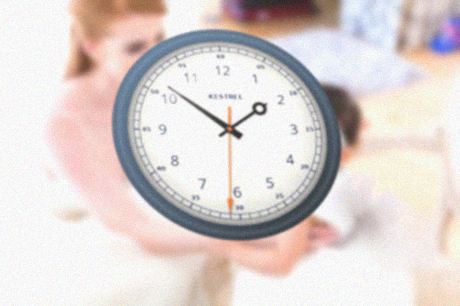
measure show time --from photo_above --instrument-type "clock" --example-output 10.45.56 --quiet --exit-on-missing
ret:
1.51.31
